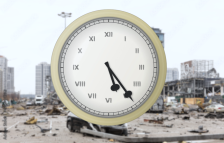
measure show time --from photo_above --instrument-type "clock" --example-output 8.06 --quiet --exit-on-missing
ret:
5.24
